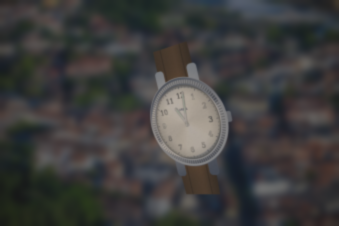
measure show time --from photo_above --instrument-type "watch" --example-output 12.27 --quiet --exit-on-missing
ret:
11.01
